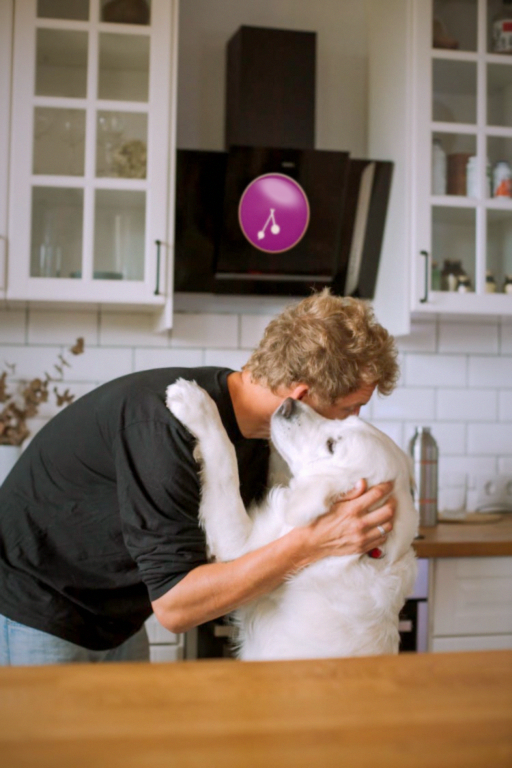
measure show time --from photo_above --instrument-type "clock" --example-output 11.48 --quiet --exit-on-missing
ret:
5.35
